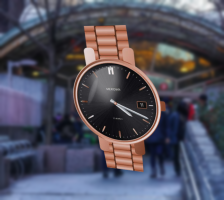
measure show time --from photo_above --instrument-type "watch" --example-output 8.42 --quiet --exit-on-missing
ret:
4.19
